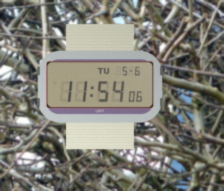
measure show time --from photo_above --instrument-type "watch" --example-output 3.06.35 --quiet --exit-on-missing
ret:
11.54.06
